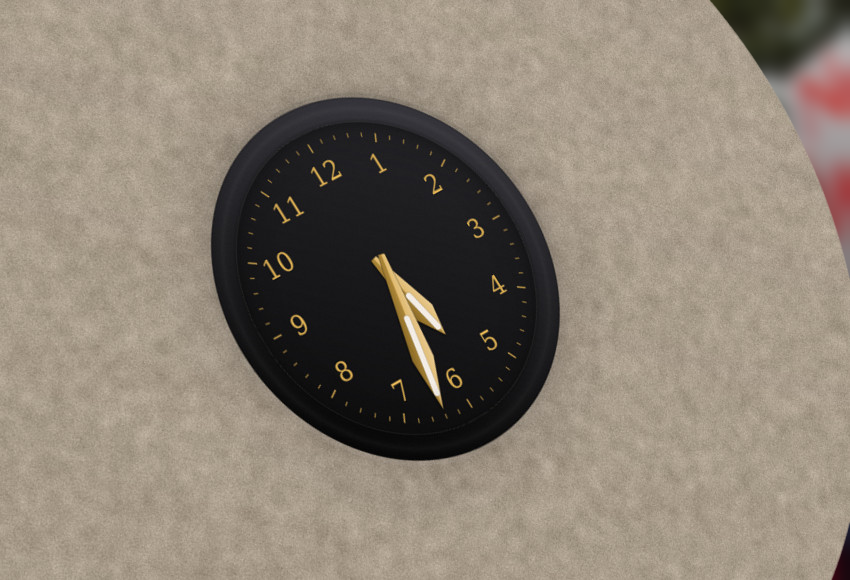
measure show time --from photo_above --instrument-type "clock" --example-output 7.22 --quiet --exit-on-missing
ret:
5.32
